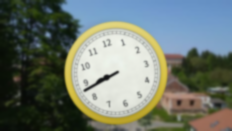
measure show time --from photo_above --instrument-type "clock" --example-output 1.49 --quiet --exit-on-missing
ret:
8.43
